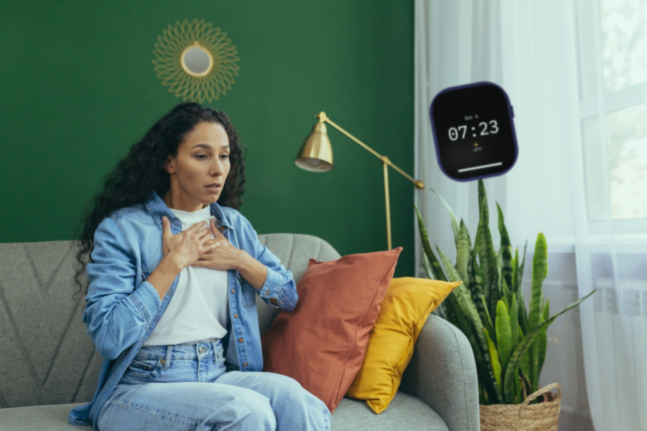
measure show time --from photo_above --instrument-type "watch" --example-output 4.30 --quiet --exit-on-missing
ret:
7.23
